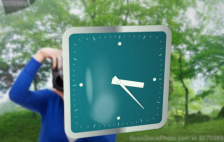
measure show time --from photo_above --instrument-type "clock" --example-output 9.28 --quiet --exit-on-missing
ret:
3.23
